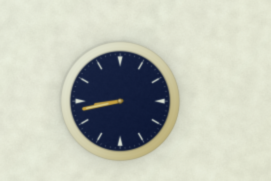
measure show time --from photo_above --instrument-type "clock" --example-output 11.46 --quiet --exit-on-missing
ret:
8.43
